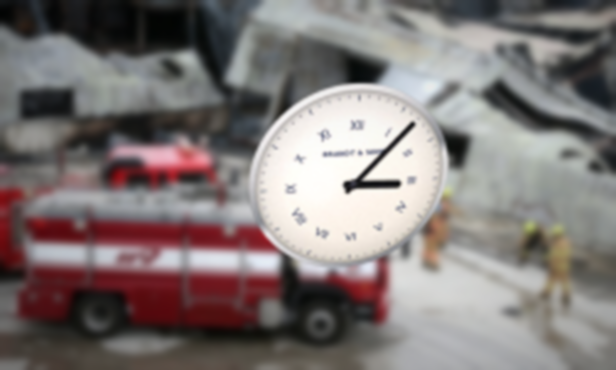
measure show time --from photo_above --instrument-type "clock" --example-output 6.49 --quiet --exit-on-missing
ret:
3.07
